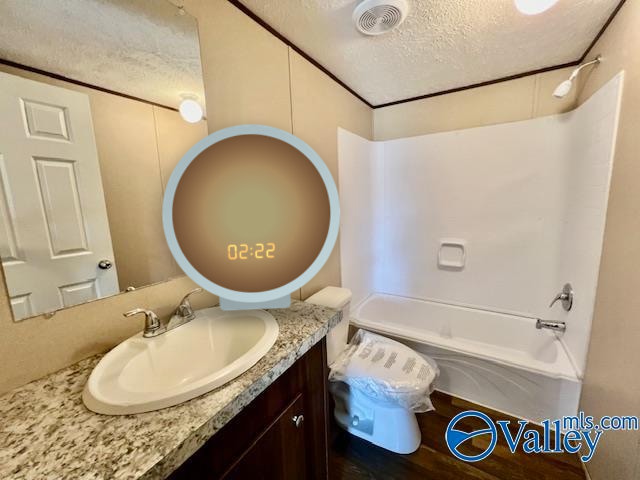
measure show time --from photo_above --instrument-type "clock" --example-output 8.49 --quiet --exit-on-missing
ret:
2.22
